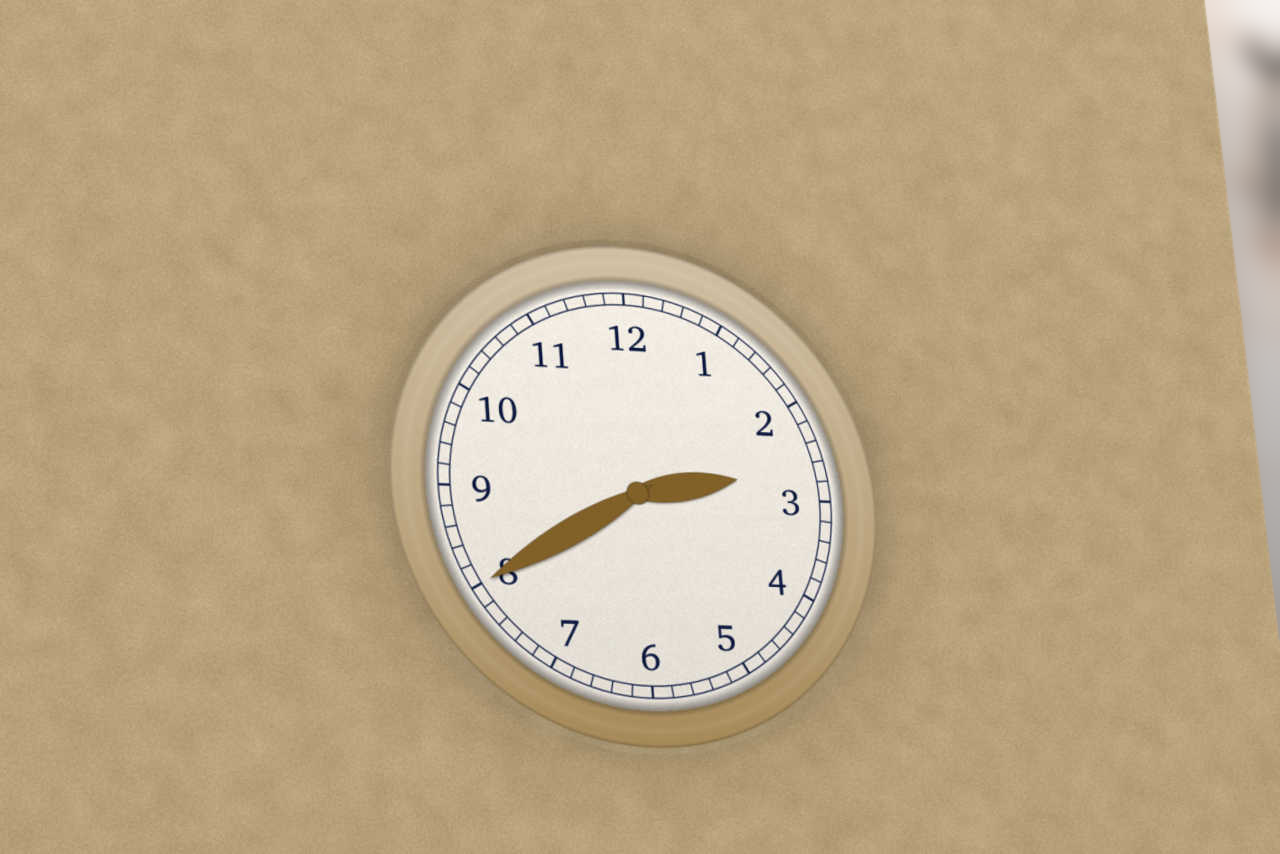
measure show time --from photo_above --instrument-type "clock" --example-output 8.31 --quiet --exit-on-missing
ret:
2.40
